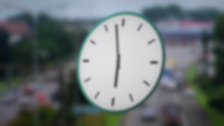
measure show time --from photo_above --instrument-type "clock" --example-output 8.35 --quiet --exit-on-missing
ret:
5.58
